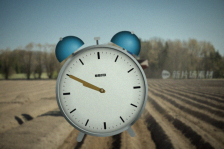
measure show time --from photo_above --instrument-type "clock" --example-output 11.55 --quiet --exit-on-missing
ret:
9.50
